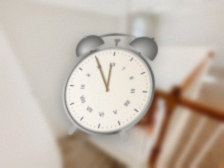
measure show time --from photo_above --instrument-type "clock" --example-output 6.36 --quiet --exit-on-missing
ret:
11.55
